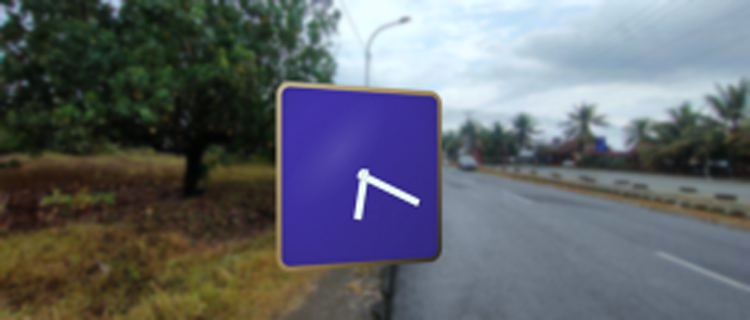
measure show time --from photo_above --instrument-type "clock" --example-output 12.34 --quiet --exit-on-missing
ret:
6.19
